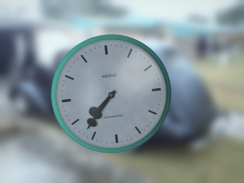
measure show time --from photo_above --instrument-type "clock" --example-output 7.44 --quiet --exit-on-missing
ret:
7.37
